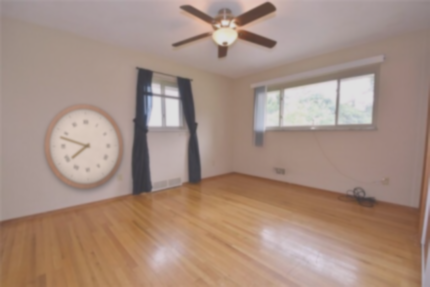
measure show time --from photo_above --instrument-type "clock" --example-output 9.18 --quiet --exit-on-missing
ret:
7.48
